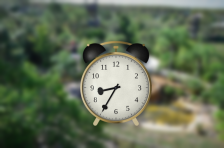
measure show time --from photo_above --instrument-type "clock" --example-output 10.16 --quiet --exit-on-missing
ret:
8.35
